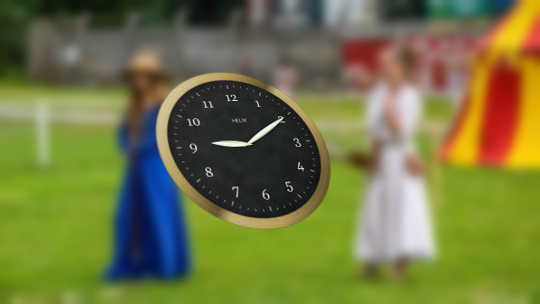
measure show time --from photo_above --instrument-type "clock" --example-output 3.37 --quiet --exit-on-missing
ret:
9.10
